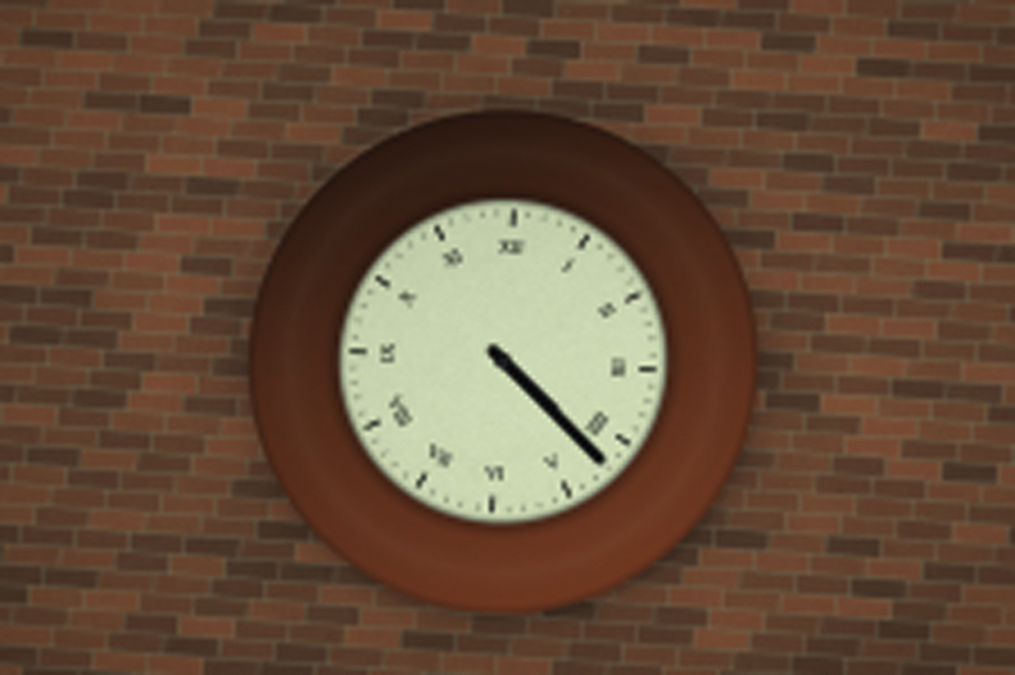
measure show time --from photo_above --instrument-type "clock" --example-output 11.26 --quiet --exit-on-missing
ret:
4.22
